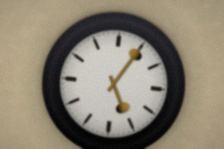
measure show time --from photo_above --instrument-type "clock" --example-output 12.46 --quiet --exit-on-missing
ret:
5.05
